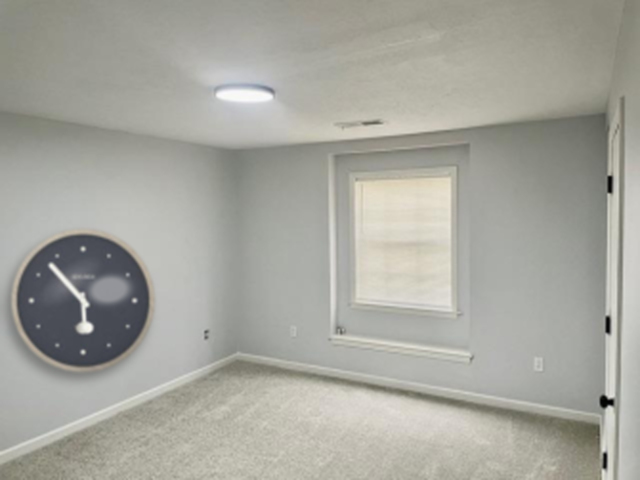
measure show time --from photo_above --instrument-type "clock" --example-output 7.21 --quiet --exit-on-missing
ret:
5.53
